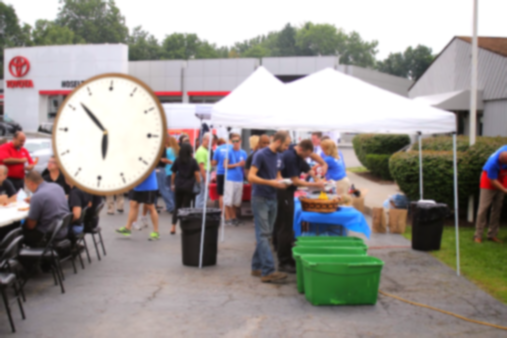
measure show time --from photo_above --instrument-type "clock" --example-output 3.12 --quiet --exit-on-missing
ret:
5.52
